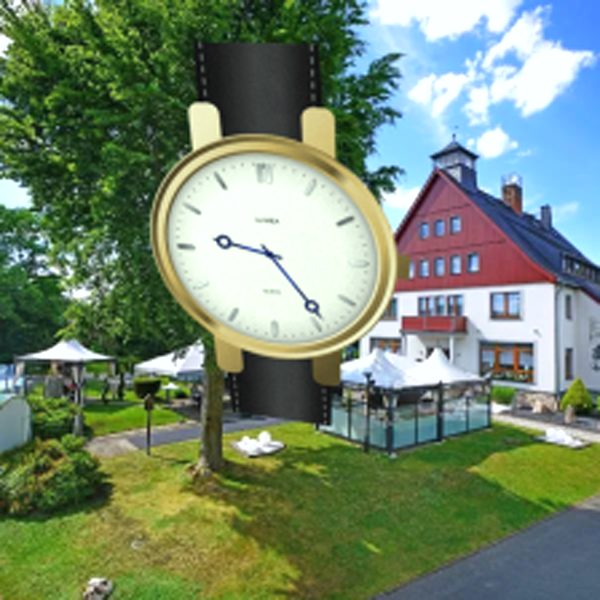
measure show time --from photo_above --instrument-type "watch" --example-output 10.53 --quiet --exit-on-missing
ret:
9.24
